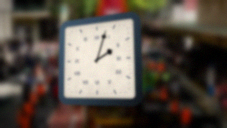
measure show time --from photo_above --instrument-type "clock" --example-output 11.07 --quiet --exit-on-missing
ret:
2.03
